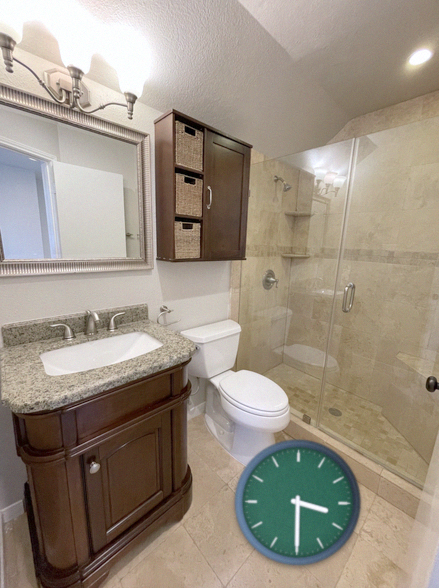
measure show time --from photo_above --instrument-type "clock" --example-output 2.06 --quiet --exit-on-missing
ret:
3.30
